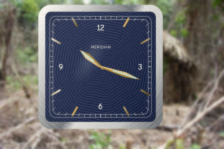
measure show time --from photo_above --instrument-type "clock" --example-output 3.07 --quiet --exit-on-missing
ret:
10.18
